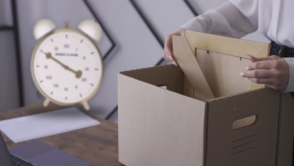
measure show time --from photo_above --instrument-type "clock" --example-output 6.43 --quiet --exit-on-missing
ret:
3.50
